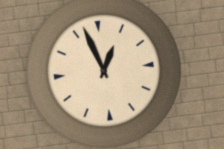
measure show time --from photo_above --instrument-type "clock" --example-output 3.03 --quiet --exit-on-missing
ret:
12.57
